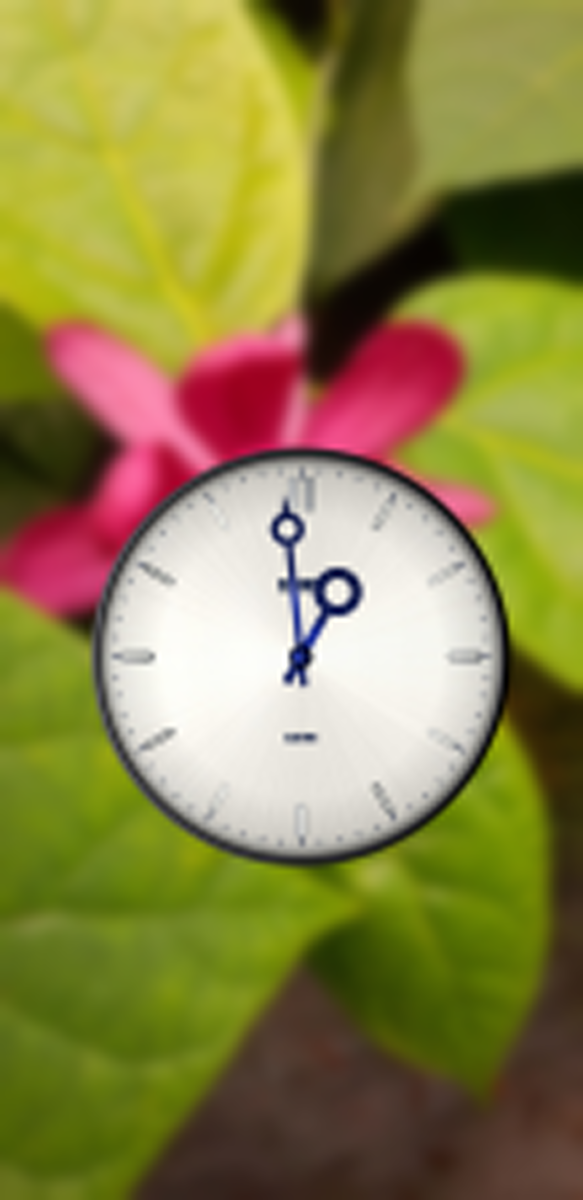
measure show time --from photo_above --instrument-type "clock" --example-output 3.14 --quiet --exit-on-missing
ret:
12.59
